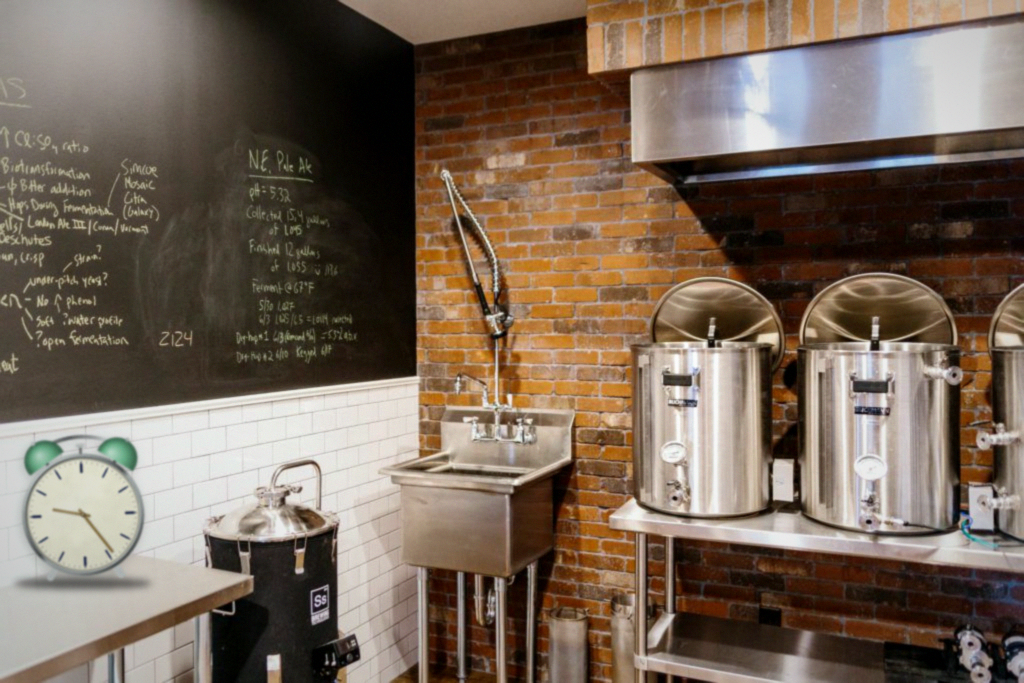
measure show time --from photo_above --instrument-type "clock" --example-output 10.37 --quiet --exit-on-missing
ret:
9.24
